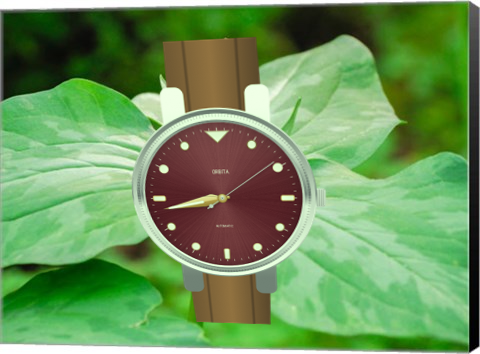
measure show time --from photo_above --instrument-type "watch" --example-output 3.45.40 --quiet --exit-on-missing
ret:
8.43.09
